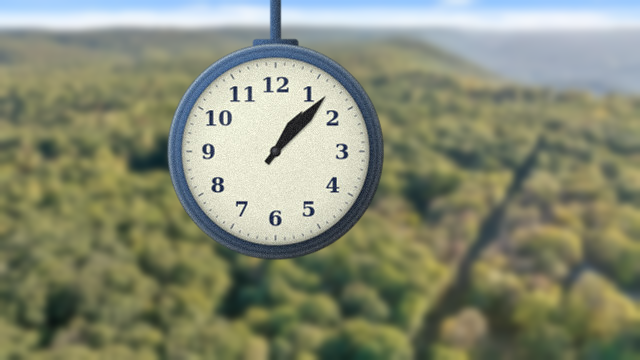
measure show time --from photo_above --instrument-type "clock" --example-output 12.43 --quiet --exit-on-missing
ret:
1.07
